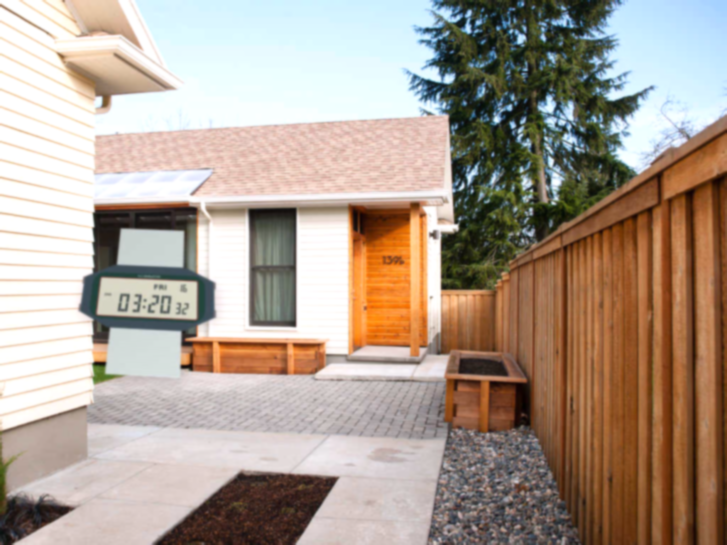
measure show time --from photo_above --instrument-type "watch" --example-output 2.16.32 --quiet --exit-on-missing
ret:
3.20.32
